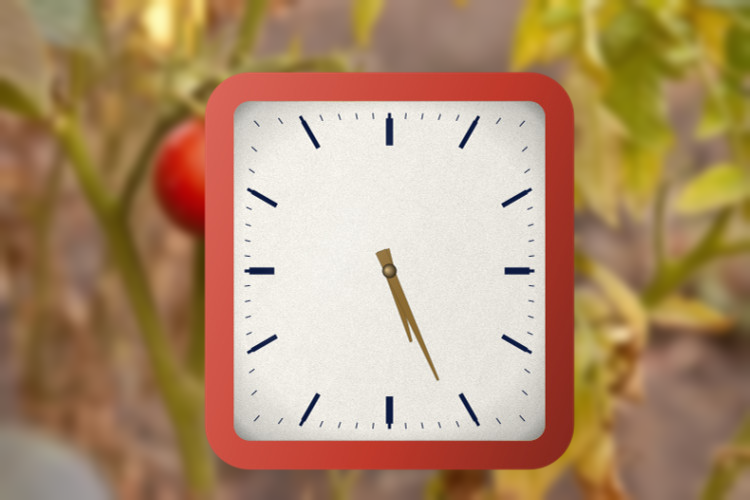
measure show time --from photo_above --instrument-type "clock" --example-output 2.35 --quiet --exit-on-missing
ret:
5.26
